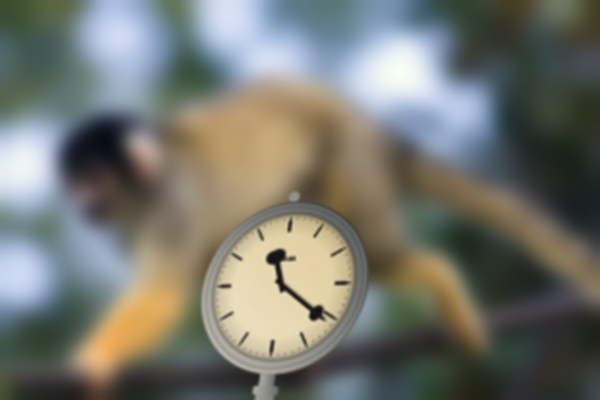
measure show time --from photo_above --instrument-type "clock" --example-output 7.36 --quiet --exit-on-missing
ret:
11.21
